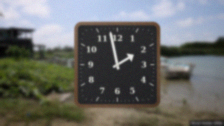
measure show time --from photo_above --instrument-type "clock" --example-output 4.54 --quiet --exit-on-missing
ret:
1.58
